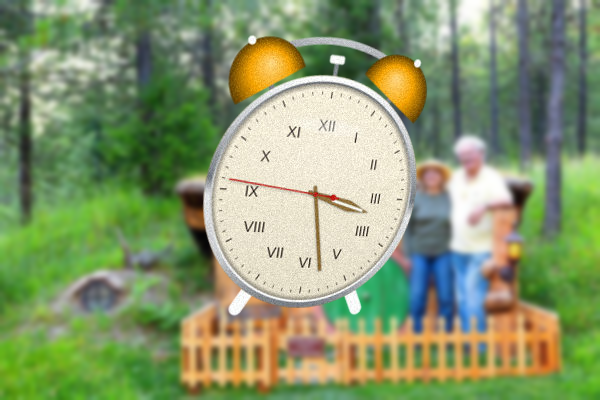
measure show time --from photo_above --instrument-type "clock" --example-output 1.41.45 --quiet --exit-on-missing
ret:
3.27.46
